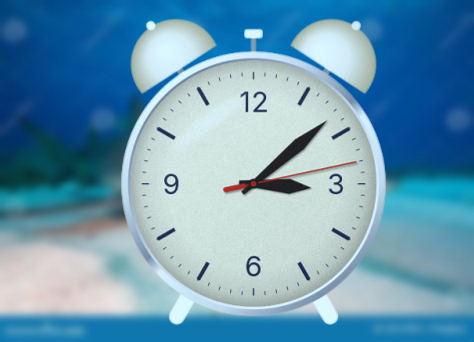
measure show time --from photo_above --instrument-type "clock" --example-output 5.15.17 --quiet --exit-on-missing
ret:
3.08.13
